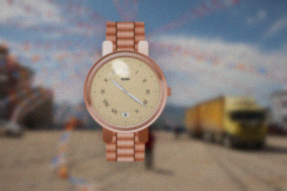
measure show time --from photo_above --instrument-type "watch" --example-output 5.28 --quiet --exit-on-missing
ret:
10.21
